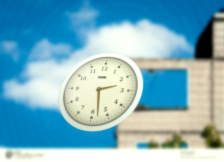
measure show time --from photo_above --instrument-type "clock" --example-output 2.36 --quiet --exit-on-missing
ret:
2.28
